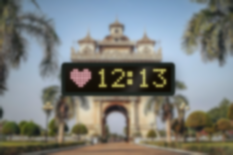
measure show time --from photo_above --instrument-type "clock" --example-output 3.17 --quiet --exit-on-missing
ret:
12.13
